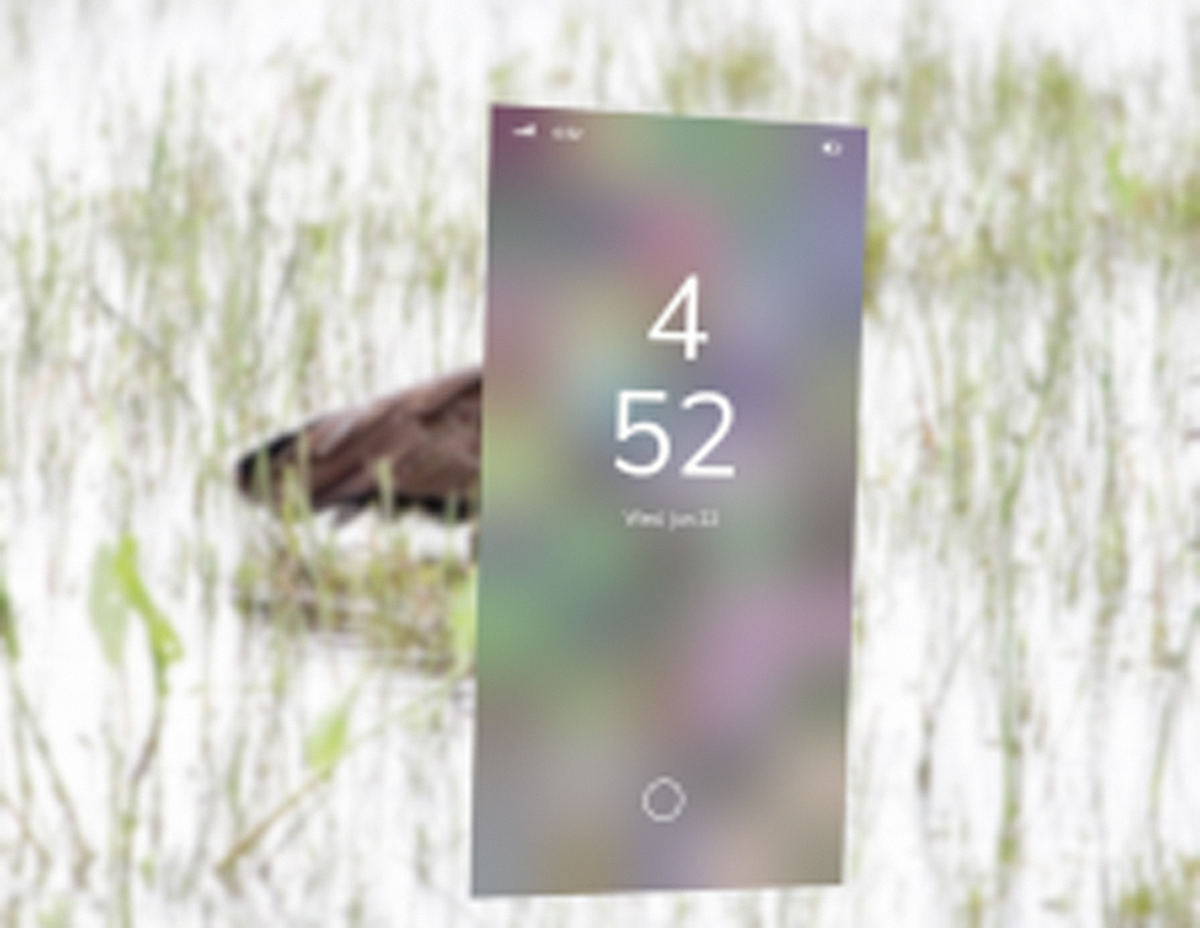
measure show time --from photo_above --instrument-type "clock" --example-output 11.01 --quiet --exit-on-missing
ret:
4.52
